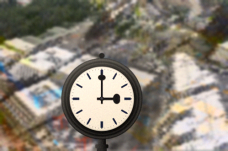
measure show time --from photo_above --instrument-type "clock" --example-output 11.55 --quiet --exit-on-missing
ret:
3.00
